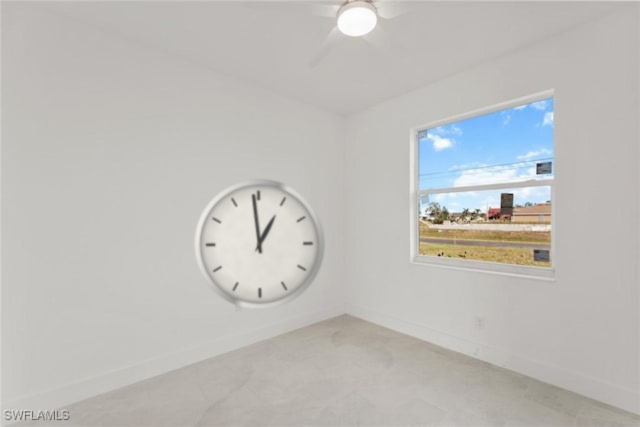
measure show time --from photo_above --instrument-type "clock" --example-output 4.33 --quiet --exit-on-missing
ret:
12.59
